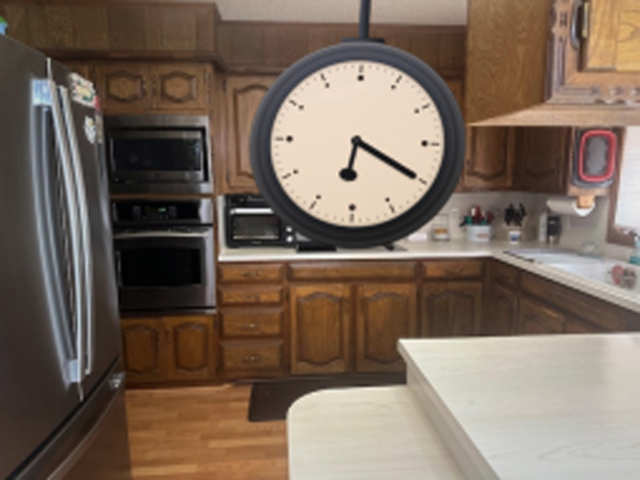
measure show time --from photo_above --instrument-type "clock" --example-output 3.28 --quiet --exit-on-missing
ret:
6.20
